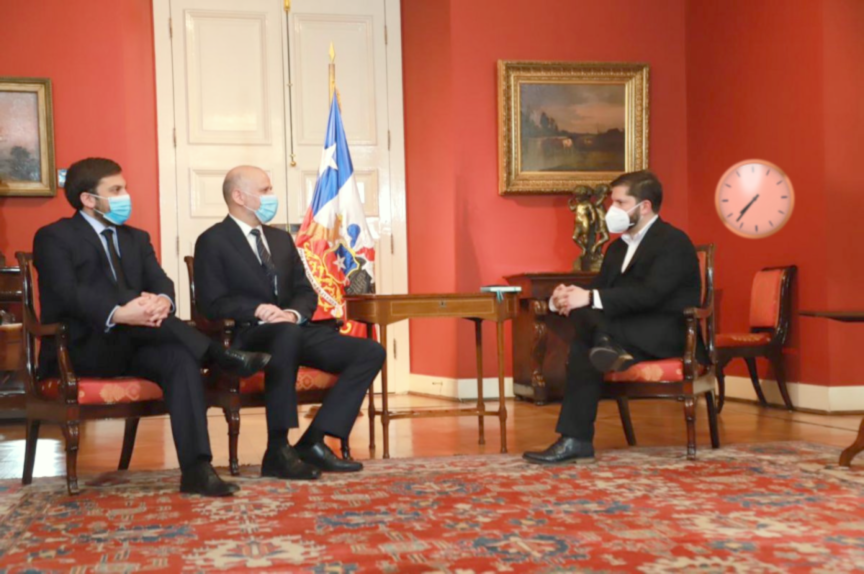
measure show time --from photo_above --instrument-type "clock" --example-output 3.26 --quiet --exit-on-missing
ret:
7.37
